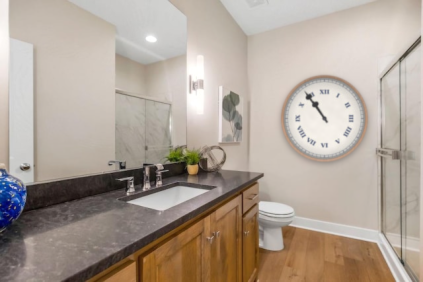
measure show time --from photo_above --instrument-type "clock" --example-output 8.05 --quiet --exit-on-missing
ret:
10.54
